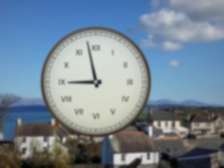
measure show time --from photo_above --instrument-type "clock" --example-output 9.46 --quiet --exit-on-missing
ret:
8.58
